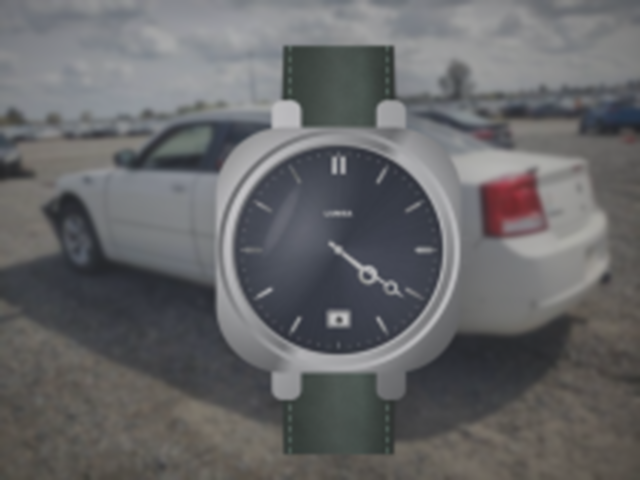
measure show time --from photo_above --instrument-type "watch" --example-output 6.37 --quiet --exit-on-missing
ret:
4.21
